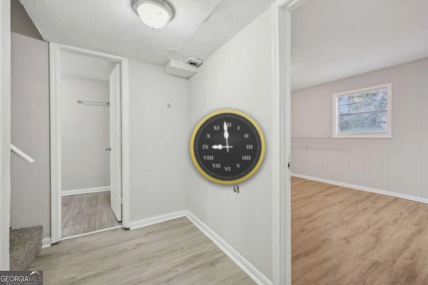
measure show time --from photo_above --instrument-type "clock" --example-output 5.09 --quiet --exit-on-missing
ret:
8.59
